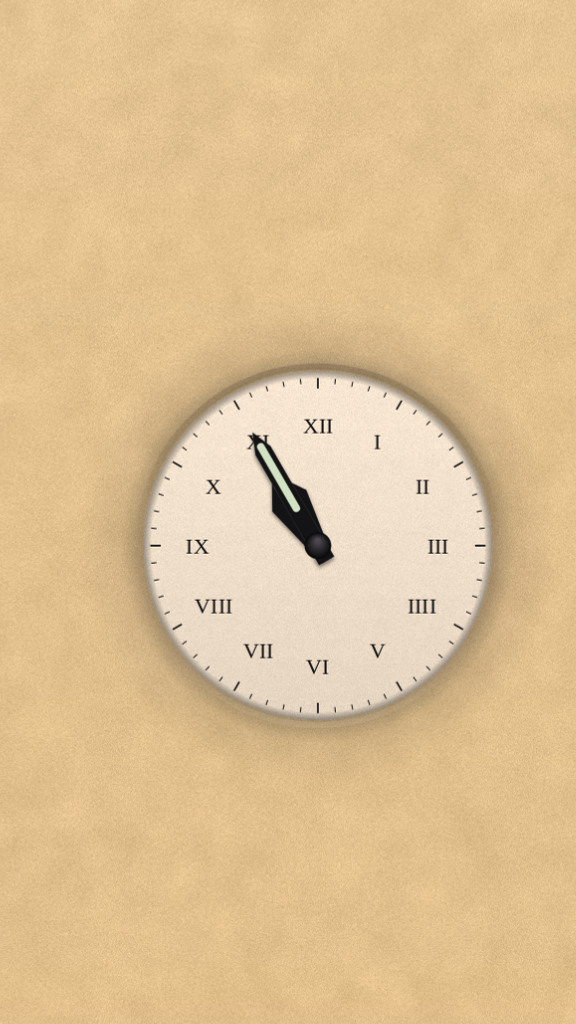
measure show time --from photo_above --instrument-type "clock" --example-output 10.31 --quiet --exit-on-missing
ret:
10.55
